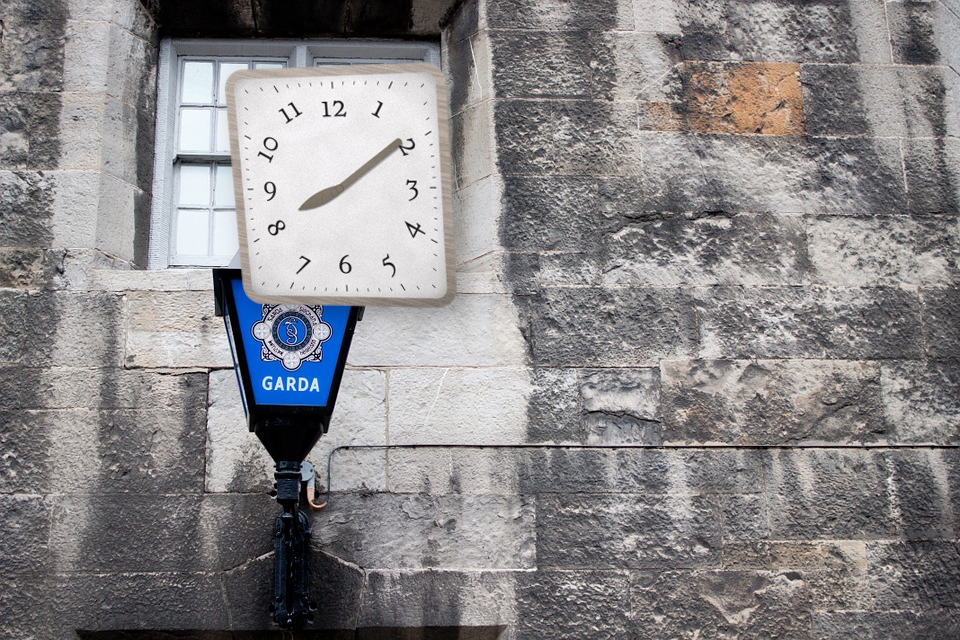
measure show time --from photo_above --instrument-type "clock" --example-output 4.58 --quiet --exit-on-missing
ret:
8.09
